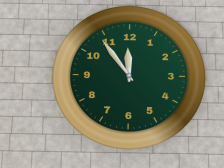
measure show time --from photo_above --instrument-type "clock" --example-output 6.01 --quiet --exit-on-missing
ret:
11.54
